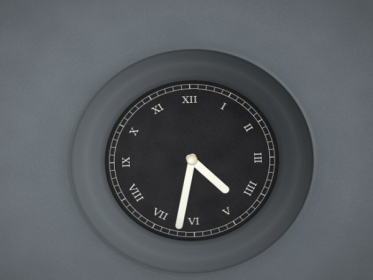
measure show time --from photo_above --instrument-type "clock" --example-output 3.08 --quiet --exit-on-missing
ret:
4.32
